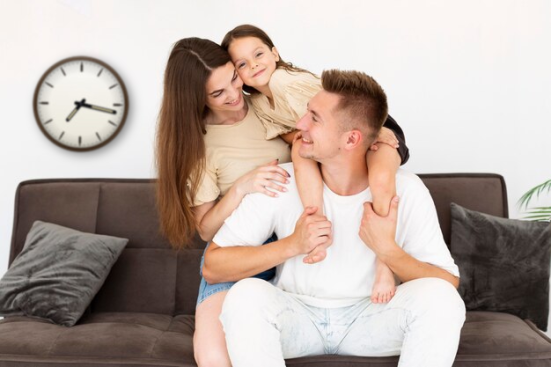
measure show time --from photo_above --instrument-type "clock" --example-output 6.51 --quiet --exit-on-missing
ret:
7.17
